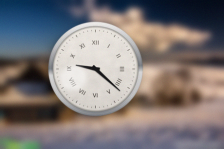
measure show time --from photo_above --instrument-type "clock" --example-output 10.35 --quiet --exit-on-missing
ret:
9.22
